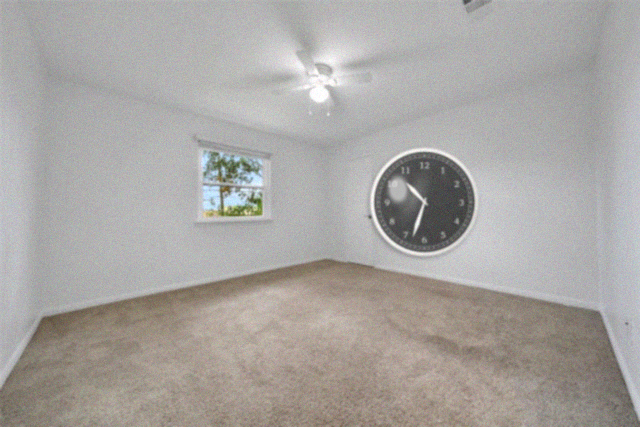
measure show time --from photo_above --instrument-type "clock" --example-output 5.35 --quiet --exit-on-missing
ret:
10.33
